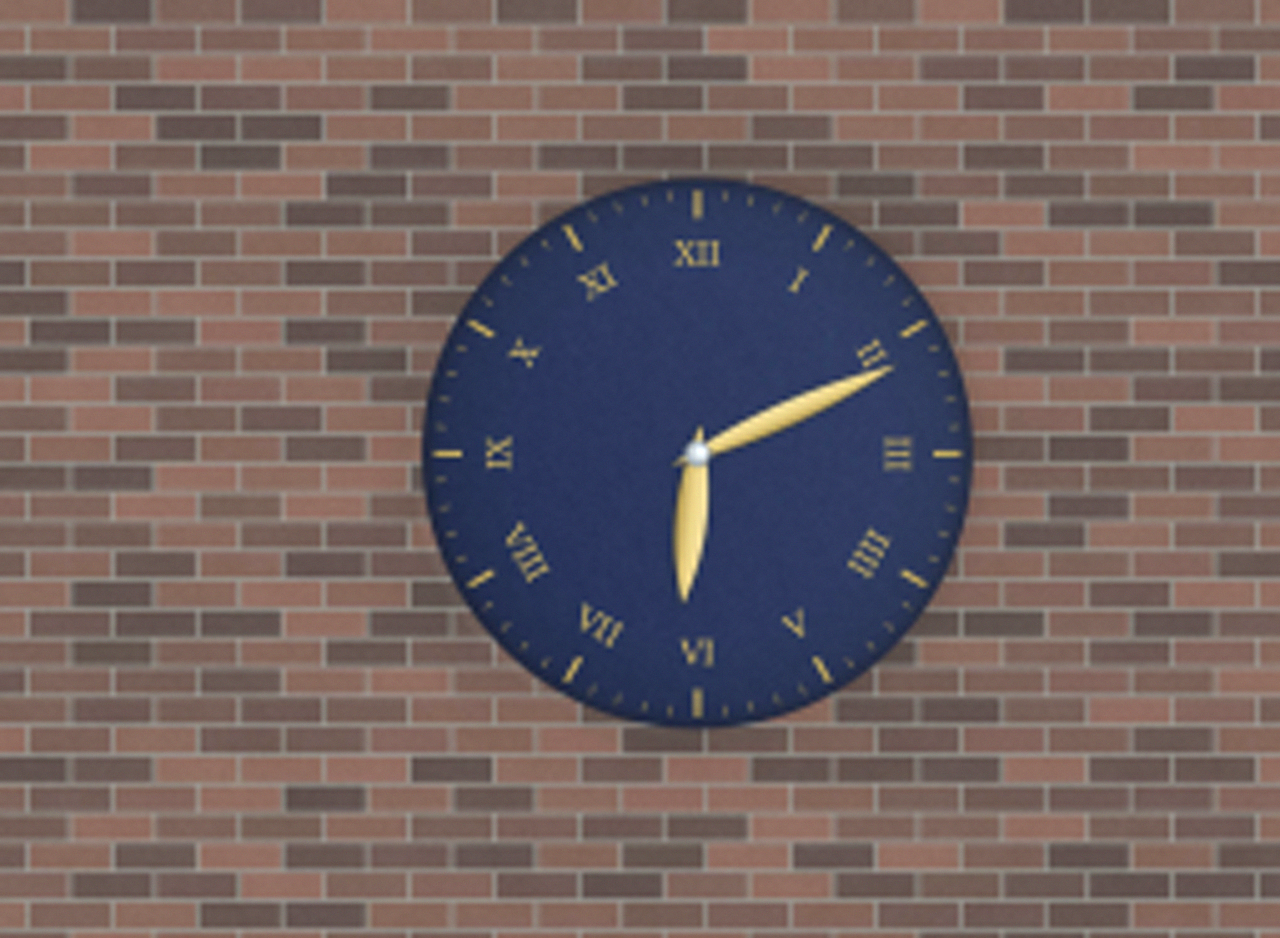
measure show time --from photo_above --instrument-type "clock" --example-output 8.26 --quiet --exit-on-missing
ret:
6.11
